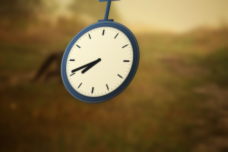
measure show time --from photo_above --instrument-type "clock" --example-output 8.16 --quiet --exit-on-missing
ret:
7.41
